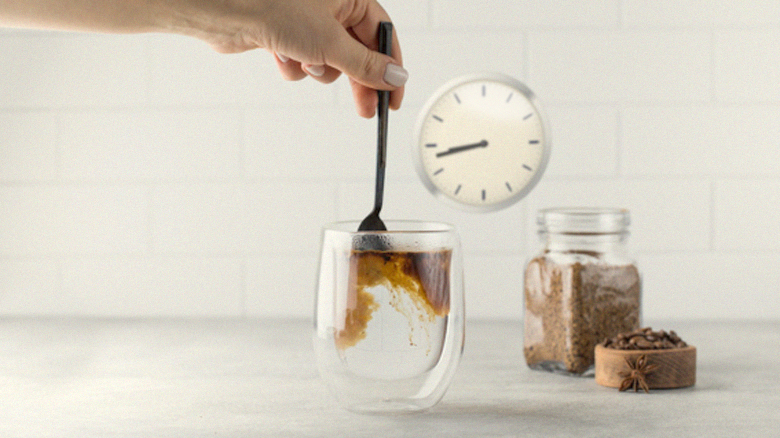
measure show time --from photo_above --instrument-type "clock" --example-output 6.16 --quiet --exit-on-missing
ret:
8.43
